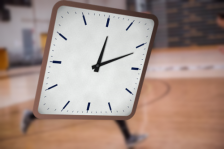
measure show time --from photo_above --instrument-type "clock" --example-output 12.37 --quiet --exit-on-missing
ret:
12.11
